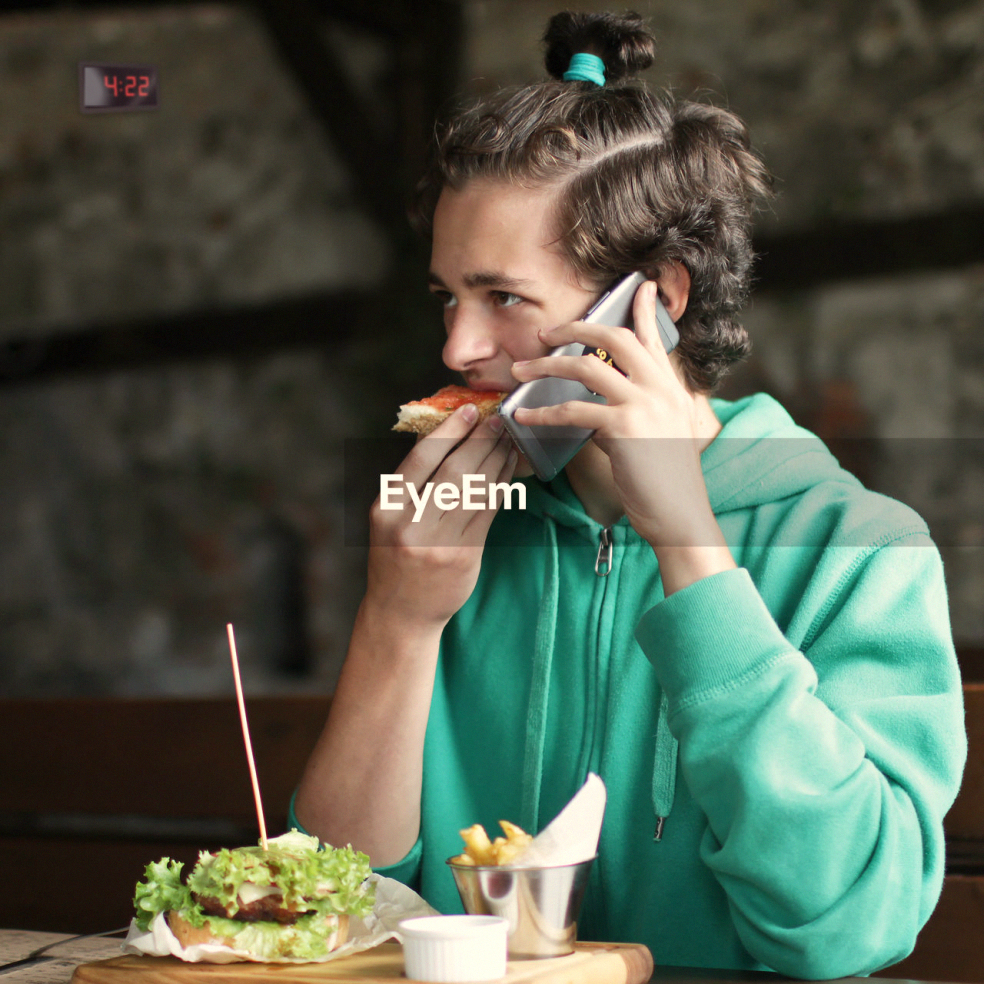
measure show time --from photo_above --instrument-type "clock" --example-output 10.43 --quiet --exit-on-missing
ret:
4.22
